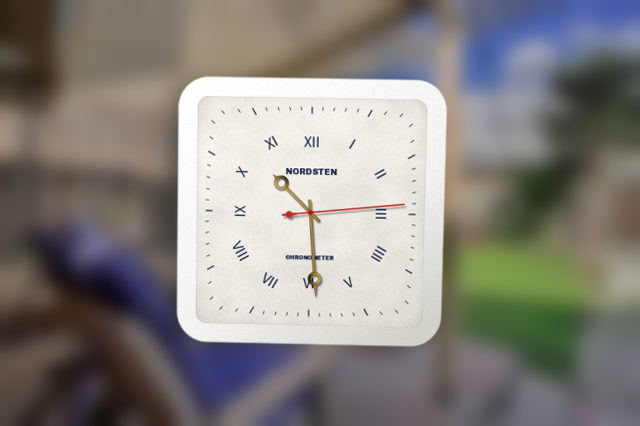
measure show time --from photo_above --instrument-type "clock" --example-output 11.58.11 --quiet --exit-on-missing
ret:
10.29.14
